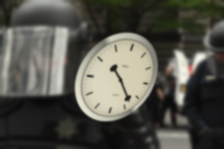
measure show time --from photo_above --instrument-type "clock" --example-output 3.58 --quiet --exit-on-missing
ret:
10.23
